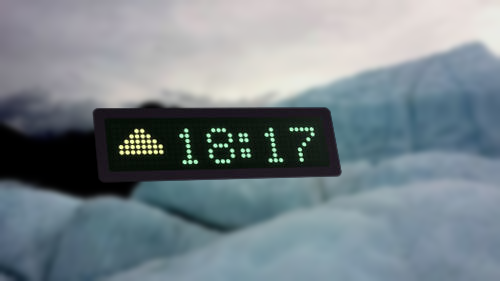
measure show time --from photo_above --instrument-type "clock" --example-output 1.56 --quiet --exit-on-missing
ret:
18.17
